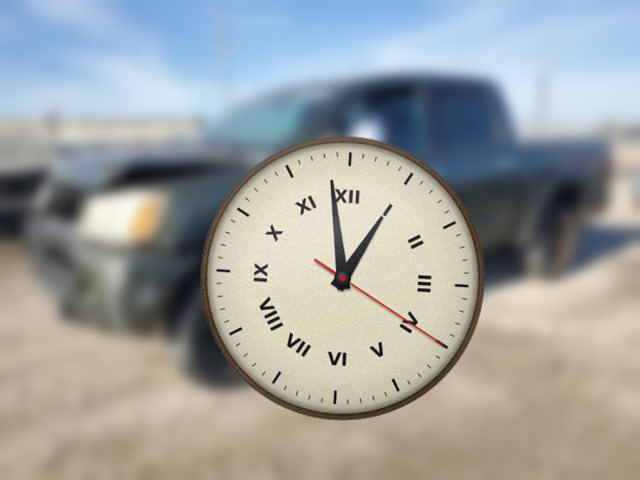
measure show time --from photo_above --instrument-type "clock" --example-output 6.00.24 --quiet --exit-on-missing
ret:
12.58.20
